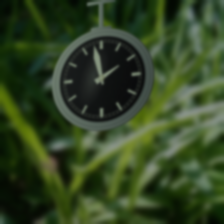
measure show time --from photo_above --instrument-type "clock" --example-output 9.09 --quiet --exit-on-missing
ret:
1.58
